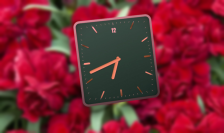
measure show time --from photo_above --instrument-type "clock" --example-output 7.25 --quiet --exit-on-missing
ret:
6.42
